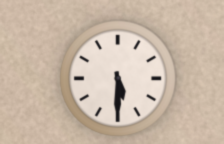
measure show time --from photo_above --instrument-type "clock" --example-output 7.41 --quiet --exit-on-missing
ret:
5.30
